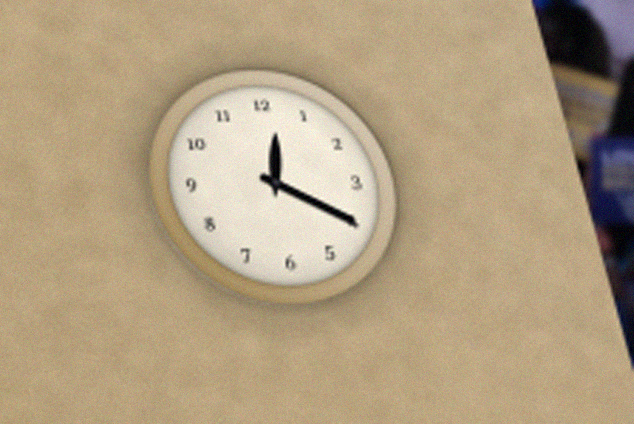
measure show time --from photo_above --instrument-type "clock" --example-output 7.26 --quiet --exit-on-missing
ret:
12.20
